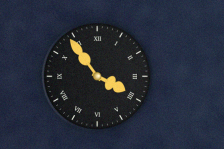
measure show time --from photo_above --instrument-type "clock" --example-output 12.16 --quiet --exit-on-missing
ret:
3.54
